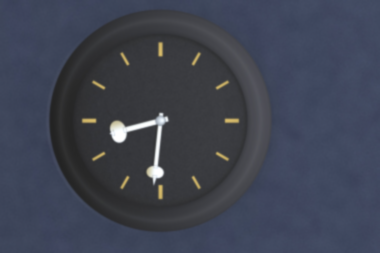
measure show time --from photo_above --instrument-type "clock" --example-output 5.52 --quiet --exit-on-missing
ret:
8.31
